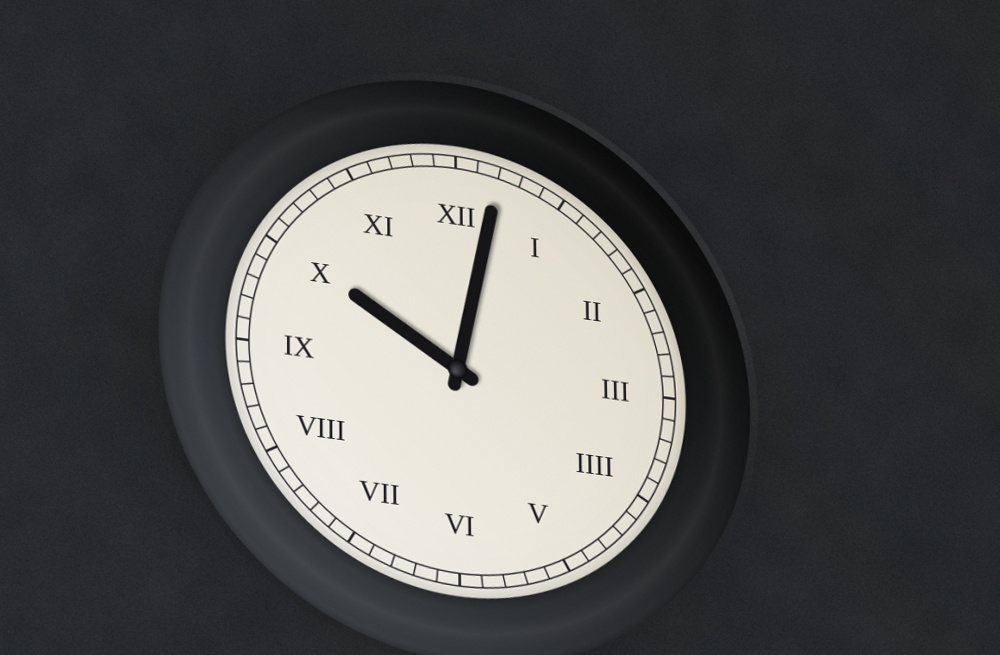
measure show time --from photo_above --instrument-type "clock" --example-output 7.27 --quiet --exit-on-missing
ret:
10.02
